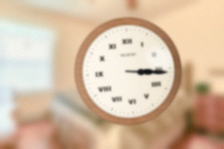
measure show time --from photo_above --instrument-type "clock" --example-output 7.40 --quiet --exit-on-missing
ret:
3.16
